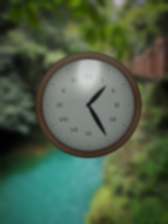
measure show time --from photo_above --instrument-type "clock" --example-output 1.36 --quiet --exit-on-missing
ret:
1.25
